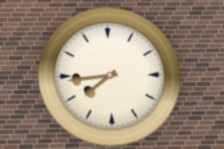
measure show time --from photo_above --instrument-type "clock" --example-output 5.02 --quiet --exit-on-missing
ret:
7.44
